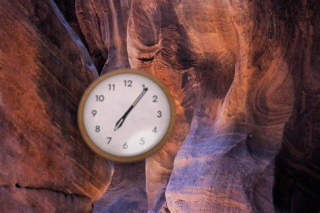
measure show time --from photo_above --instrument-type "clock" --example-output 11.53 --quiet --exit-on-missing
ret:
7.06
